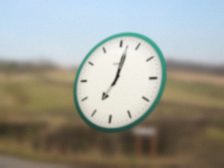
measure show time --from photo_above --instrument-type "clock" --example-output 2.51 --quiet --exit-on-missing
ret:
7.02
